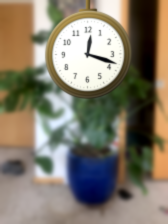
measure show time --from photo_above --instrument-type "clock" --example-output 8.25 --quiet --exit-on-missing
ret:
12.18
